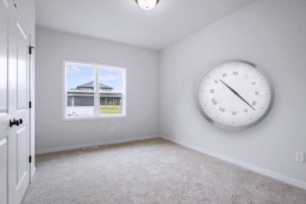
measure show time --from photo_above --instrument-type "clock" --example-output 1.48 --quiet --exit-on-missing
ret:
10.22
